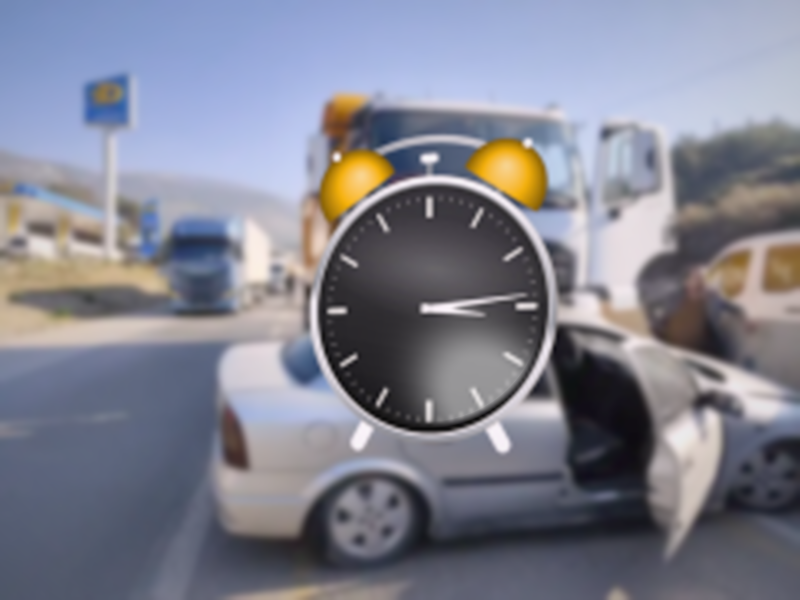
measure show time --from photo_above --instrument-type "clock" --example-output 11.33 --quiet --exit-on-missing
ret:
3.14
